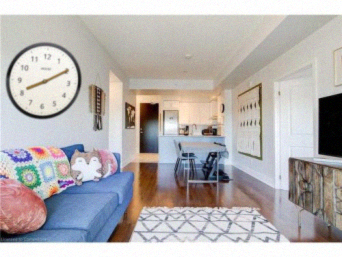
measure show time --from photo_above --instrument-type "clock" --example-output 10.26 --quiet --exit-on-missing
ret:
8.10
